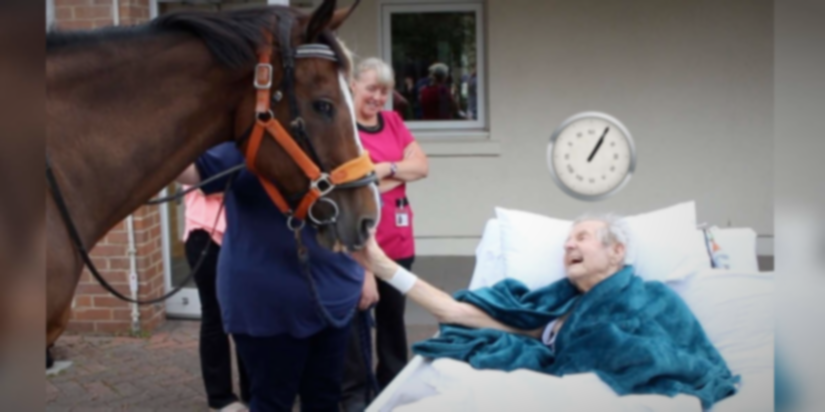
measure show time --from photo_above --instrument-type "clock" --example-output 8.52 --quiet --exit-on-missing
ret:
1.05
